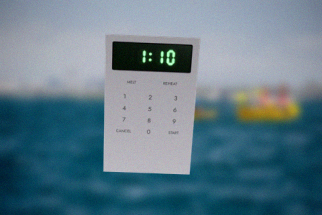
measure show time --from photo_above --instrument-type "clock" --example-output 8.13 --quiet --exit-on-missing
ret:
1.10
